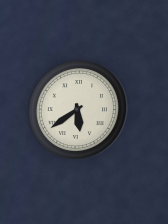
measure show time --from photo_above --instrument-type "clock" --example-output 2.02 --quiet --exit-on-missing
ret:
5.39
